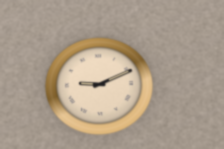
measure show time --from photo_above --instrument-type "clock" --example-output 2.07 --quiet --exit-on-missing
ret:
9.11
